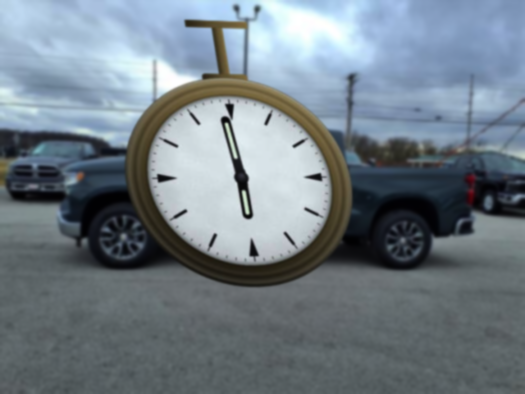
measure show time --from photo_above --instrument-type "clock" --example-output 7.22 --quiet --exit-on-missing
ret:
5.59
